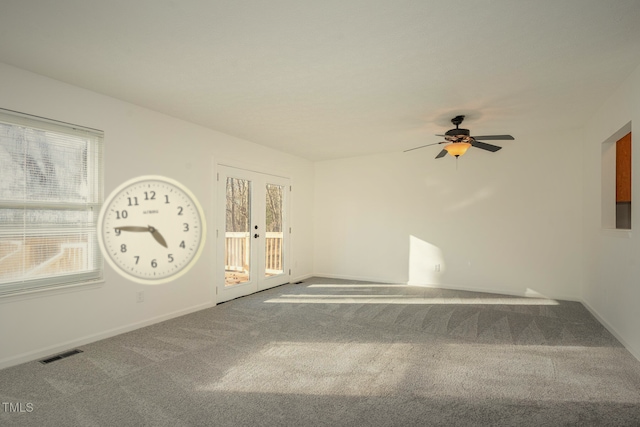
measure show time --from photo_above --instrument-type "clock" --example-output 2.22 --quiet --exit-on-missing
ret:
4.46
